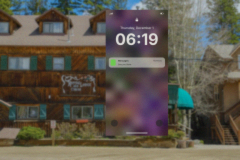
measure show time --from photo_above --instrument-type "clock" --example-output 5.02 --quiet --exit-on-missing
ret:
6.19
